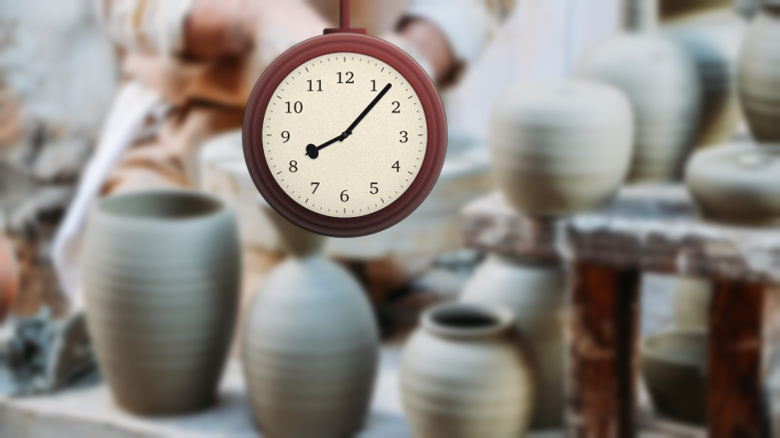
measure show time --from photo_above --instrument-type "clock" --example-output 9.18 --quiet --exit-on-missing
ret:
8.07
